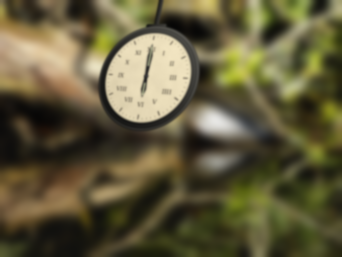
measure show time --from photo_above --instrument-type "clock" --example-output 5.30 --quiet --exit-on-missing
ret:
6.00
